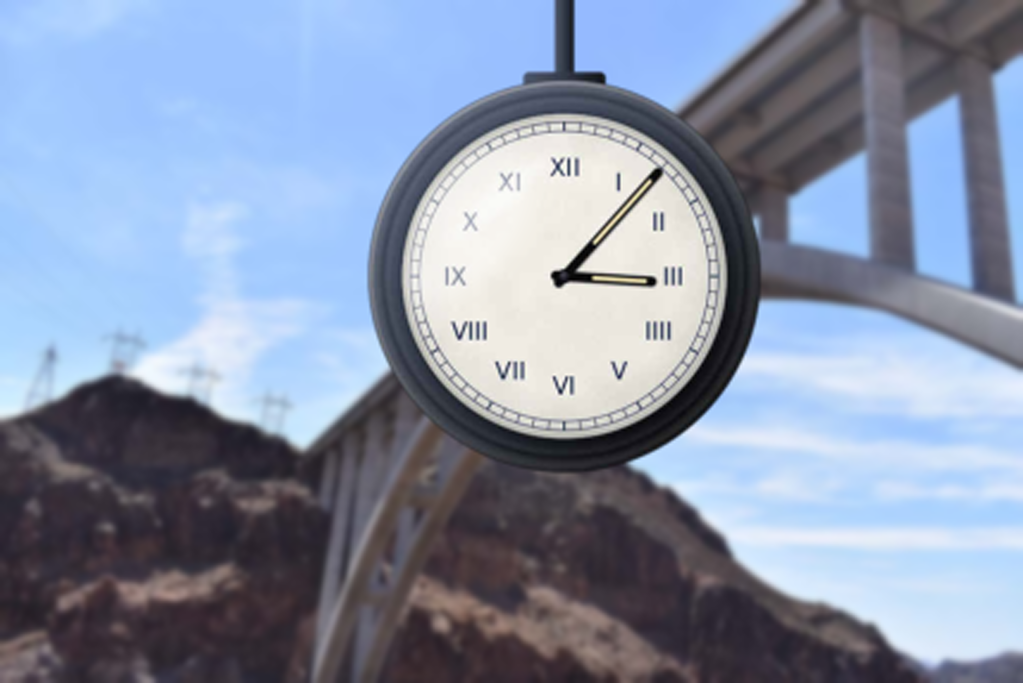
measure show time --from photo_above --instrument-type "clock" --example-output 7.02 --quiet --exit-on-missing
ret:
3.07
